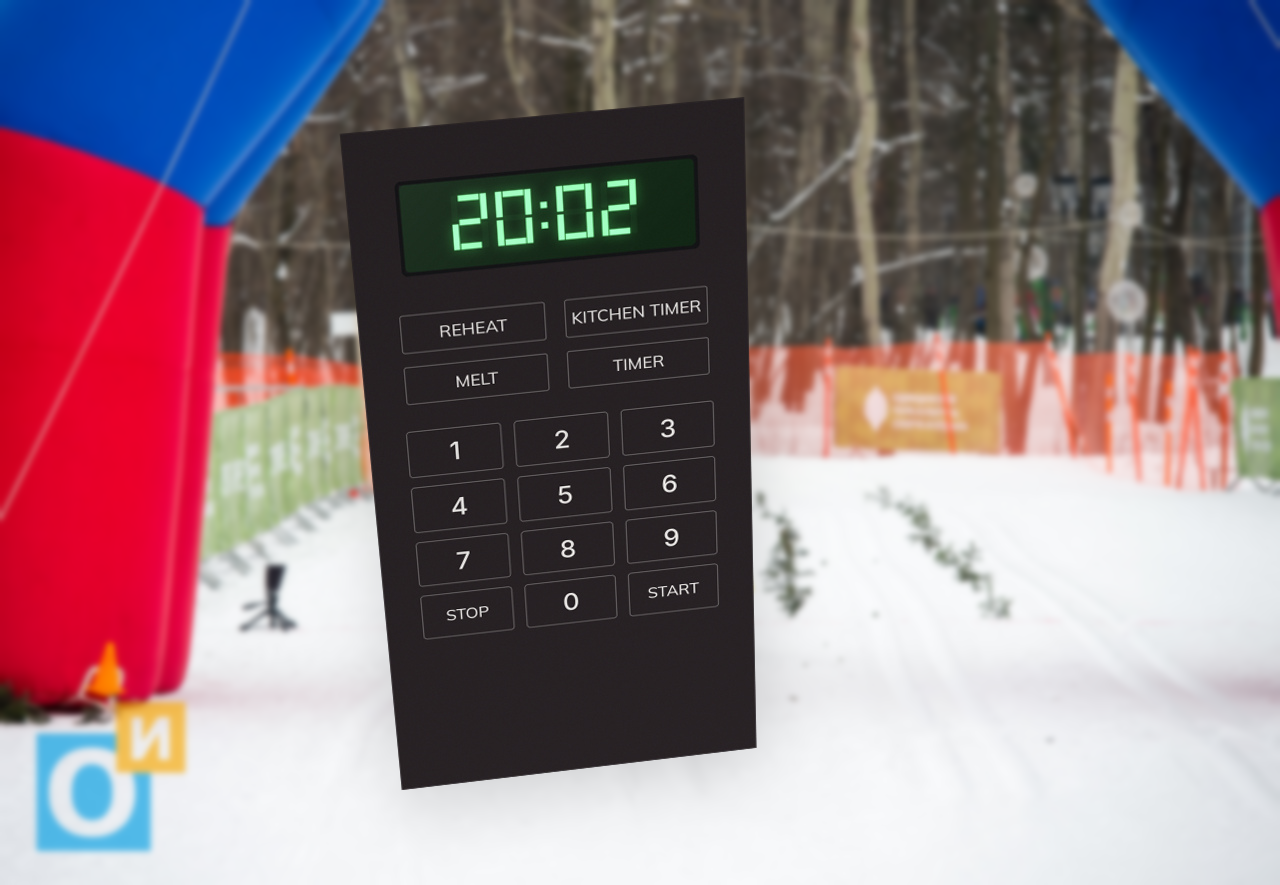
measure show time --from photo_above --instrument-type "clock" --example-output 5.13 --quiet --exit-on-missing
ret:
20.02
